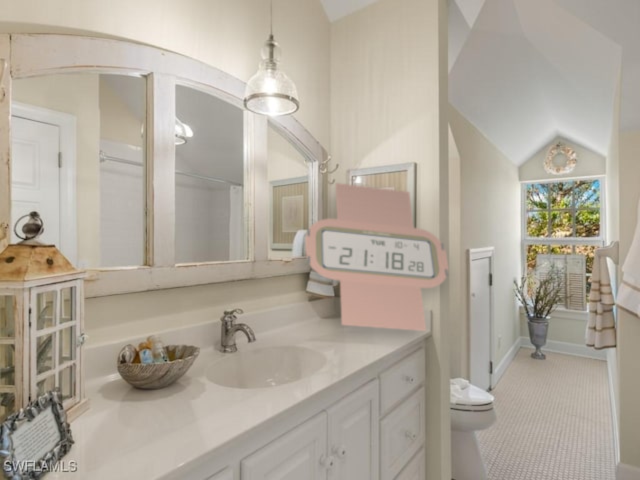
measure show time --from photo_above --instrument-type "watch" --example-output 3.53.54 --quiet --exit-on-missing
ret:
21.18.28
